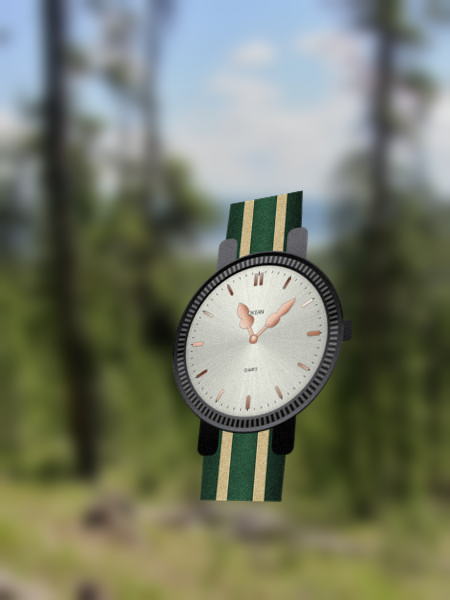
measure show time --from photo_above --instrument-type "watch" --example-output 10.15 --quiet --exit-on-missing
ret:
11.08
